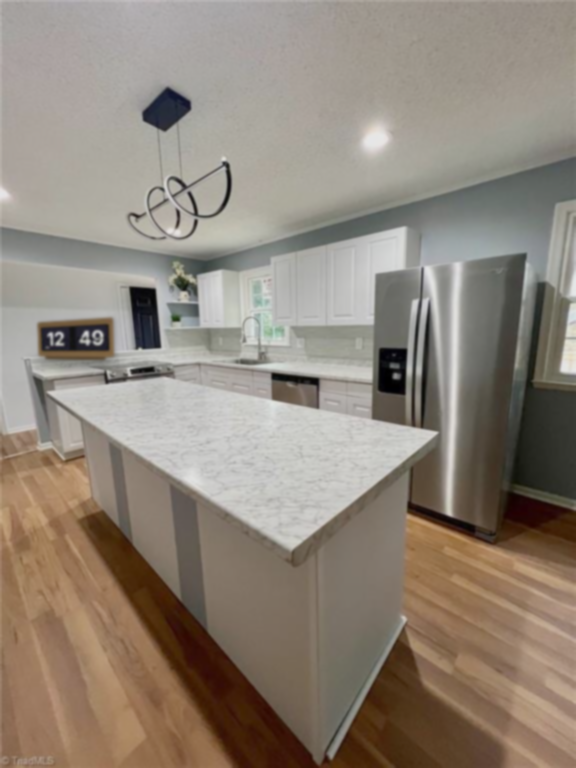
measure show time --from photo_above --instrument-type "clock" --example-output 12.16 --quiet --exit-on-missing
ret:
12.49
